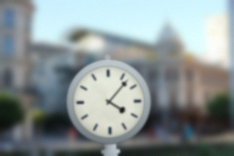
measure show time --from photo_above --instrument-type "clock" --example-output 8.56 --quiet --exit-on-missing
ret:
4.07
